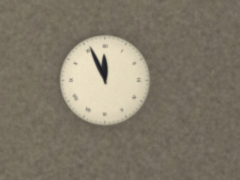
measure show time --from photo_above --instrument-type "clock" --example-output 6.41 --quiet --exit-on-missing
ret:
11.56
